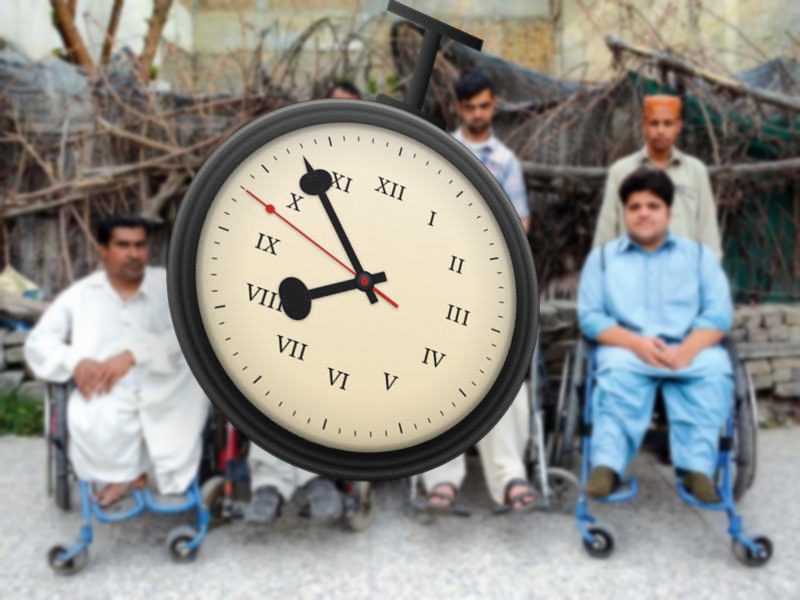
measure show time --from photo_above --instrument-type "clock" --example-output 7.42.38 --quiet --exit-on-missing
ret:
7.52.48
